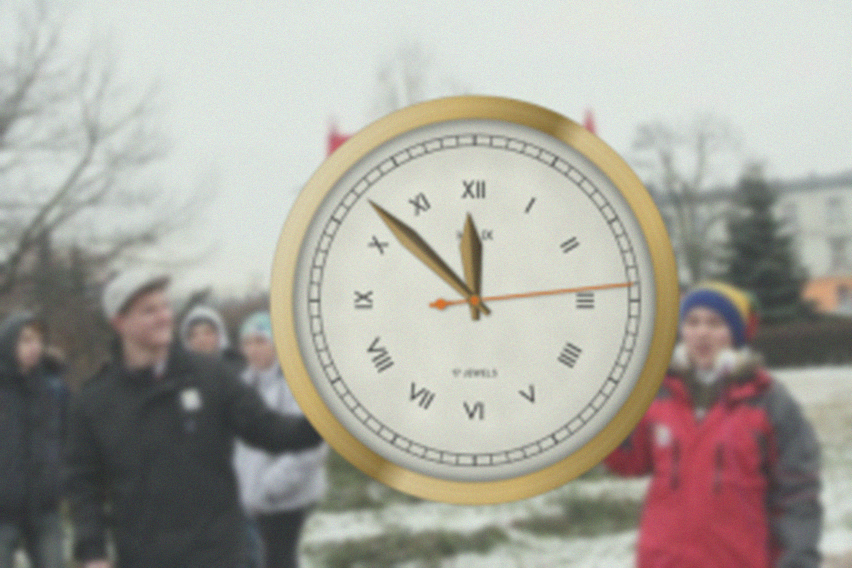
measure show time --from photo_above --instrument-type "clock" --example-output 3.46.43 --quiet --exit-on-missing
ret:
11.52.14
